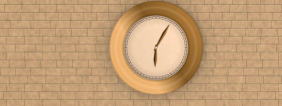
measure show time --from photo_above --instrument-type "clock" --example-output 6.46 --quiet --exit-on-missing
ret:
6.05
